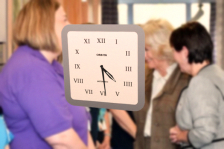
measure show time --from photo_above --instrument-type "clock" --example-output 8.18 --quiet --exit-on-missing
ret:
4.29
